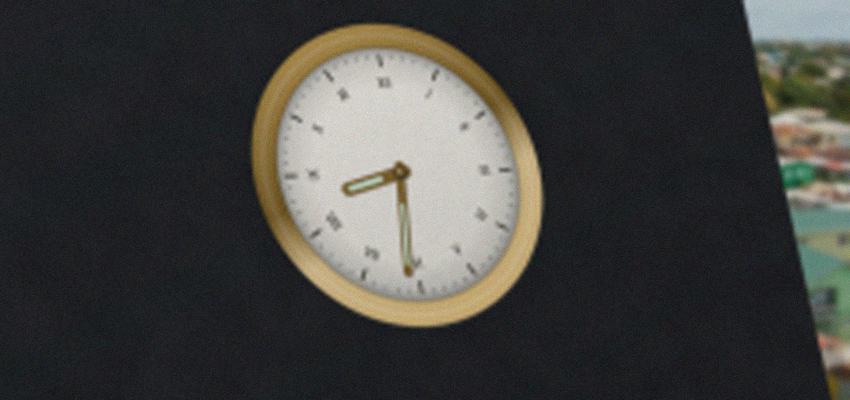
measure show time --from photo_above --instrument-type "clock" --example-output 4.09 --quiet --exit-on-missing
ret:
8.31
